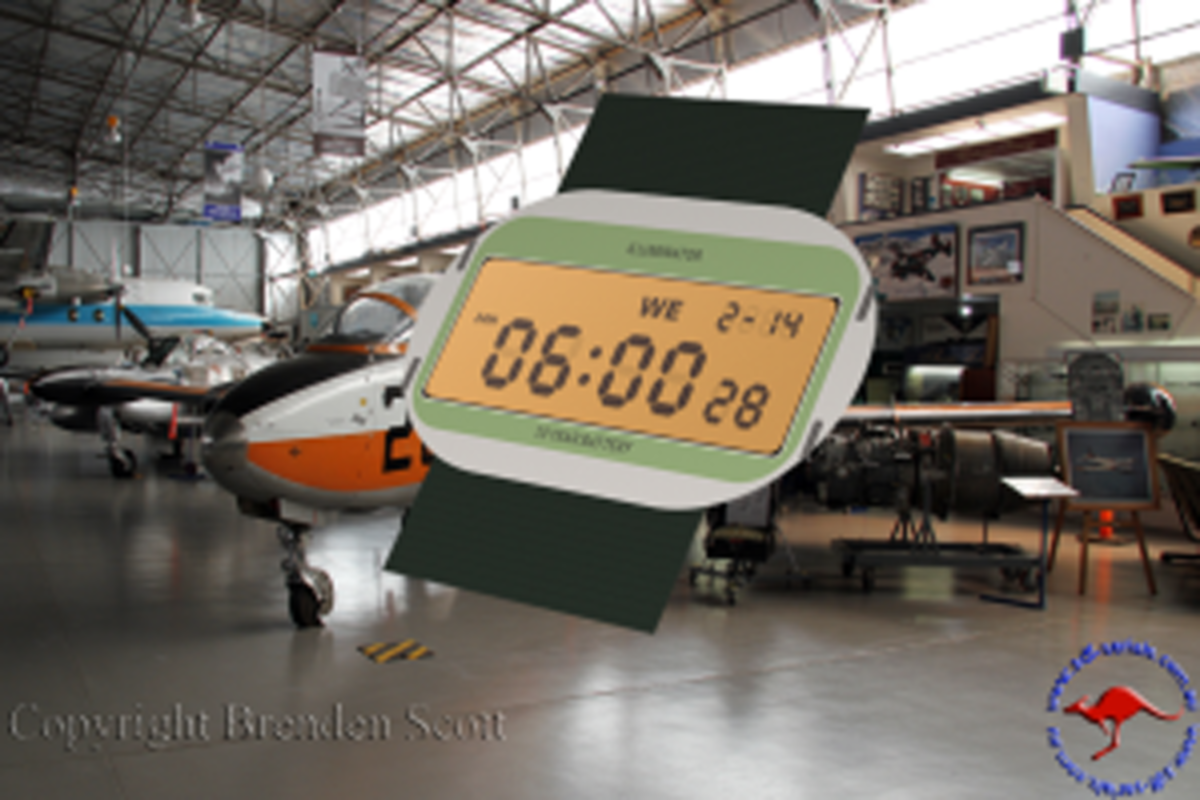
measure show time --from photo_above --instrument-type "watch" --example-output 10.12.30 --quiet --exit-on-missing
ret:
6.00.28
